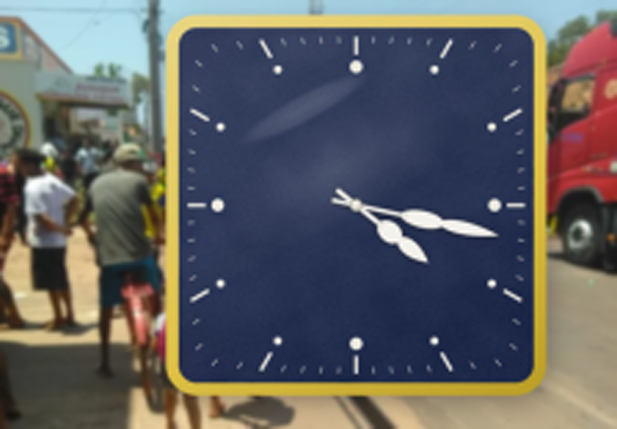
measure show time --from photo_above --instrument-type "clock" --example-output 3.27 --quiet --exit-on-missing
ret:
4.17
